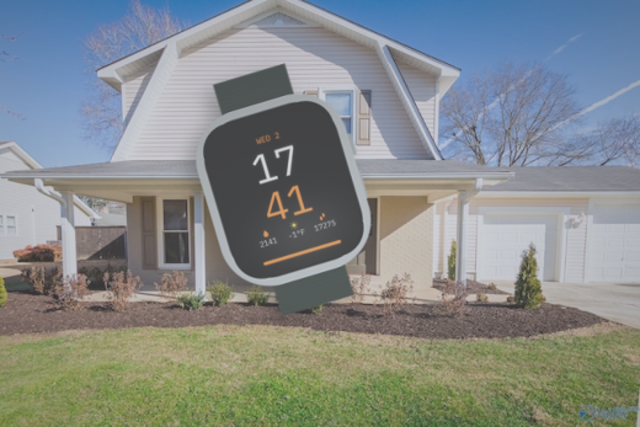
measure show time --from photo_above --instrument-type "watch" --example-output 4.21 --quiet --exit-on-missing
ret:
17.41
